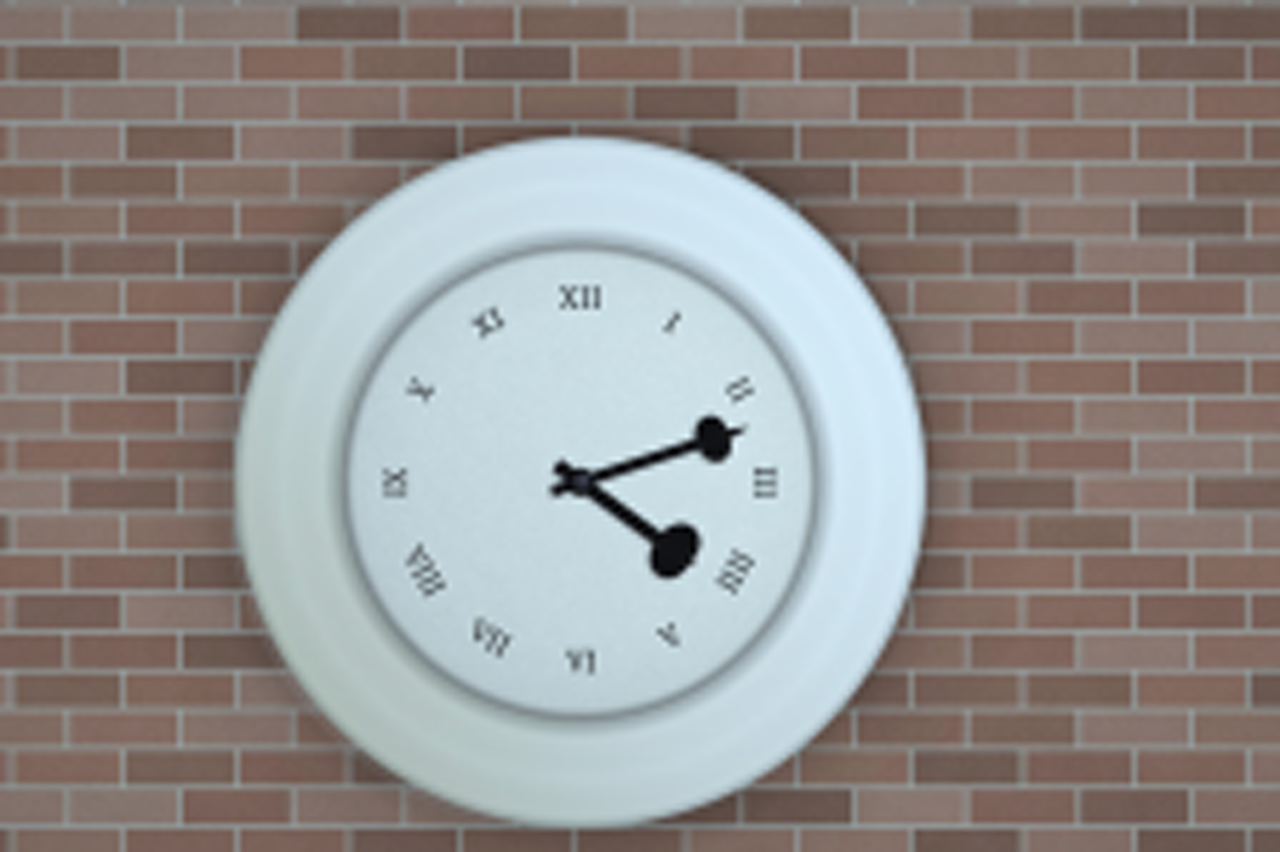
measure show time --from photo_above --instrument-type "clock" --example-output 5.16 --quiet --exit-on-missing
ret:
4.12
